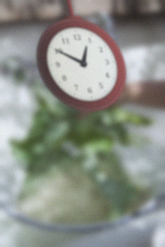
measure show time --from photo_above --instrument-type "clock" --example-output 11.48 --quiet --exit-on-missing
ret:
12.50
